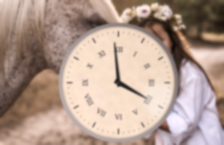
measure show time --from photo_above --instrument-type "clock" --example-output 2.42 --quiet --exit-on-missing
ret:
3.59
